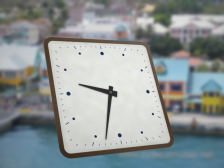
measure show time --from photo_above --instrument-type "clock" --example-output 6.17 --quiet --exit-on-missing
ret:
9.33
